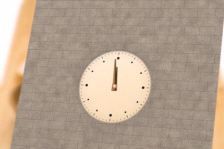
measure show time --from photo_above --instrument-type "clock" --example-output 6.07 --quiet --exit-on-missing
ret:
11.59
